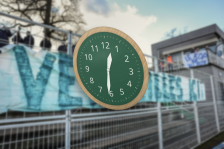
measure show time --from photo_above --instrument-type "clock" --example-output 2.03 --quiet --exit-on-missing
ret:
12.31
